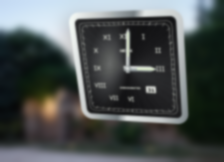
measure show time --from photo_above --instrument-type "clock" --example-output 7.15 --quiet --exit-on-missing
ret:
3.01
